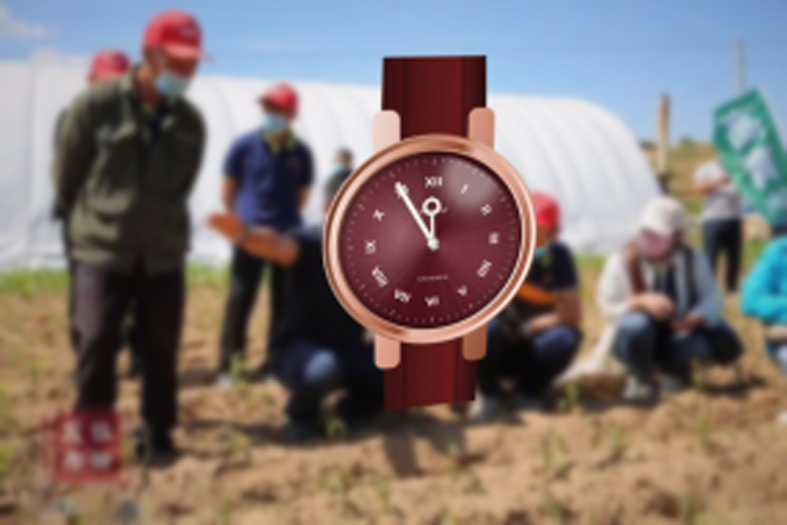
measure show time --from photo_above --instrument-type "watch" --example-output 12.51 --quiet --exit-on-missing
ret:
11.55
